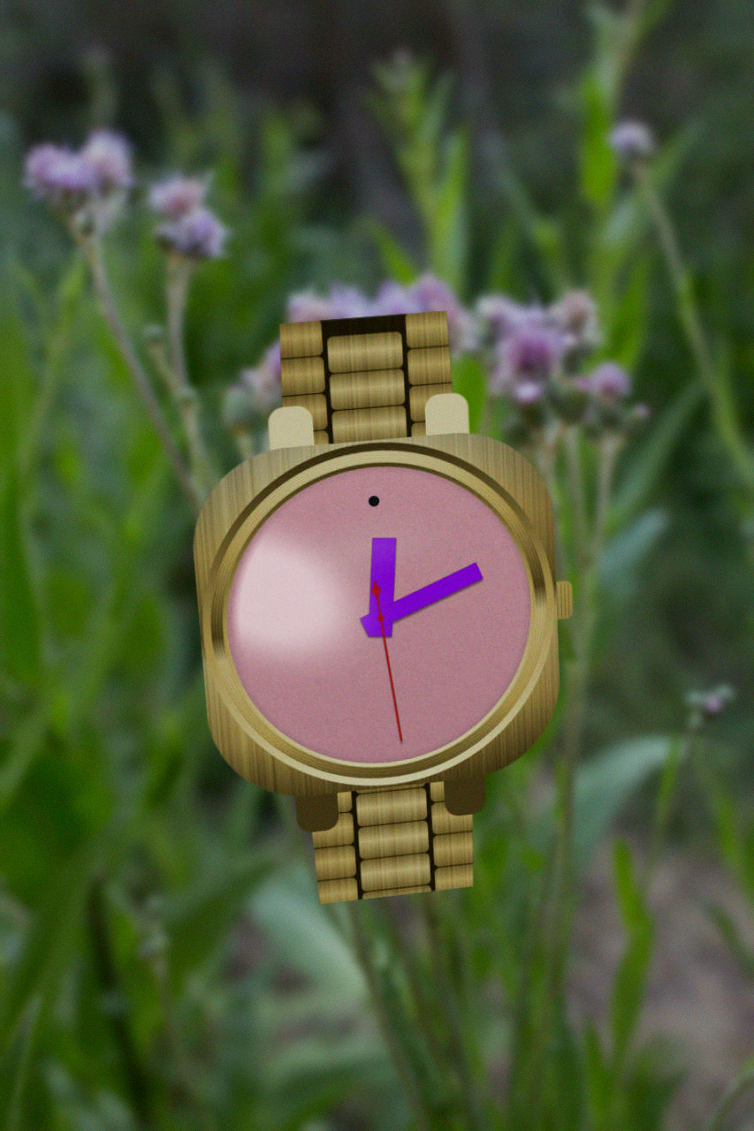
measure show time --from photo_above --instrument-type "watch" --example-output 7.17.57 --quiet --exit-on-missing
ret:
12.11.29
